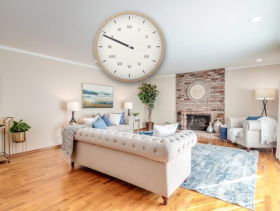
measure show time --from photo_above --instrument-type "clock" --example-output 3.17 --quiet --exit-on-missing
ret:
9.49
